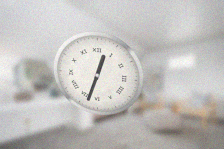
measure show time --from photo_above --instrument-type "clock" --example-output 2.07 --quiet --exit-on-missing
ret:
12.33
